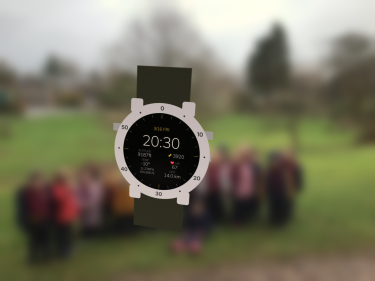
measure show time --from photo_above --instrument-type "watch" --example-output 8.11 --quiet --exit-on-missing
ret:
20.30
